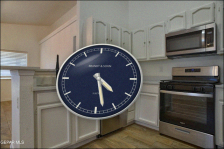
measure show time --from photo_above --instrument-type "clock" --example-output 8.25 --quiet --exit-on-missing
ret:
4.28
